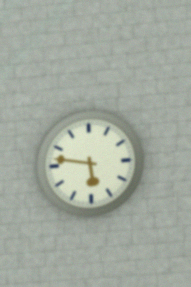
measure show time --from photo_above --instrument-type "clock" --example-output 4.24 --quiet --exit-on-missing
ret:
5.47
